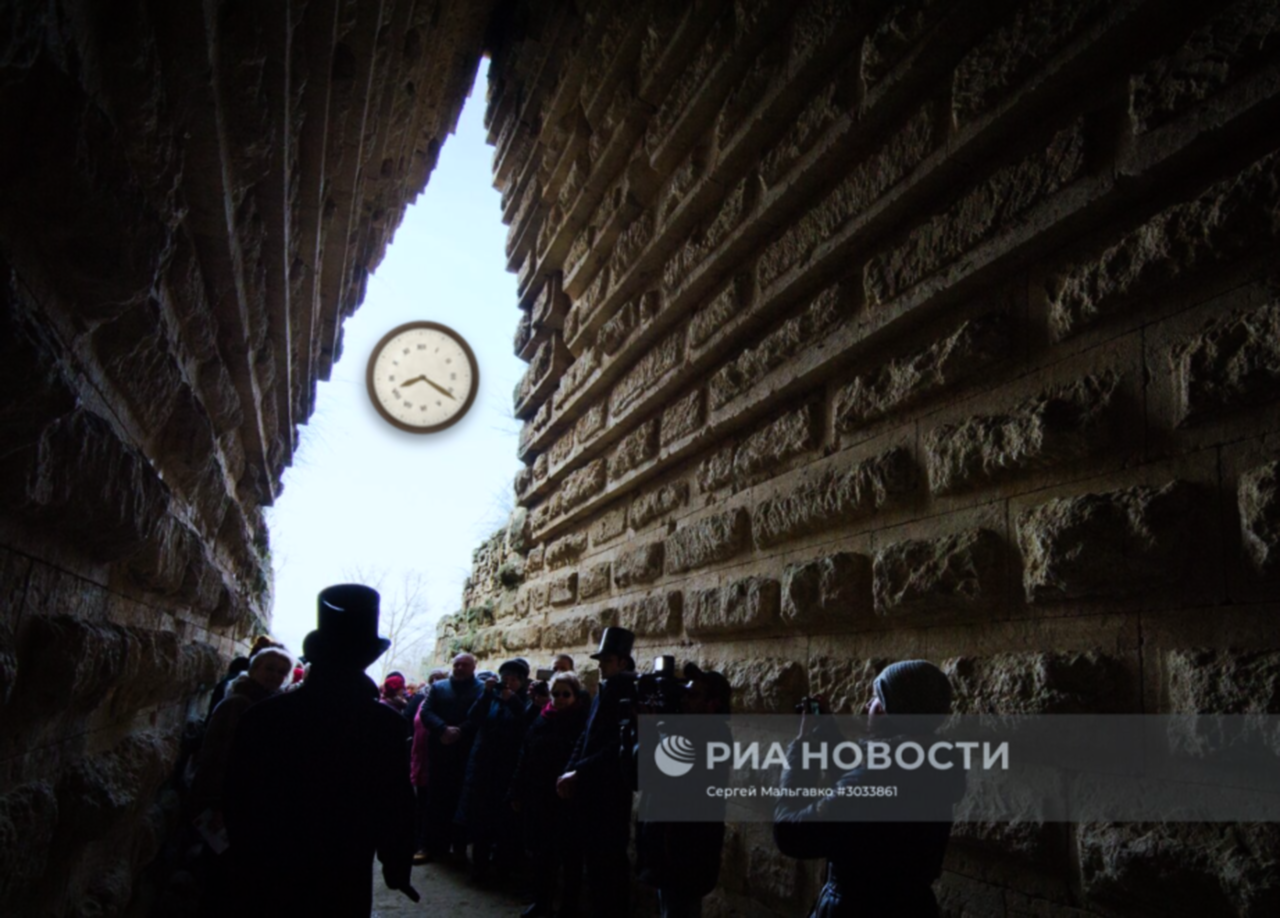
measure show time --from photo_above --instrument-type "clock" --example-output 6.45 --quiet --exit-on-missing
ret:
8.21
